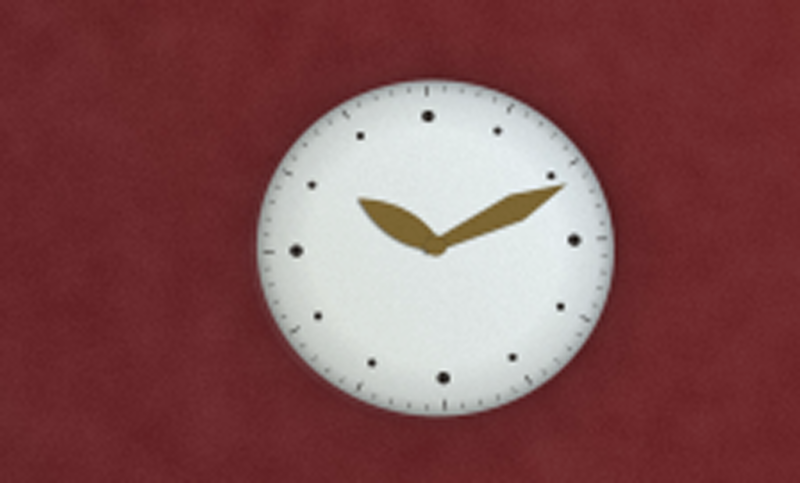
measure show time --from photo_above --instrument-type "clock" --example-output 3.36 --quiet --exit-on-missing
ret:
10.11
